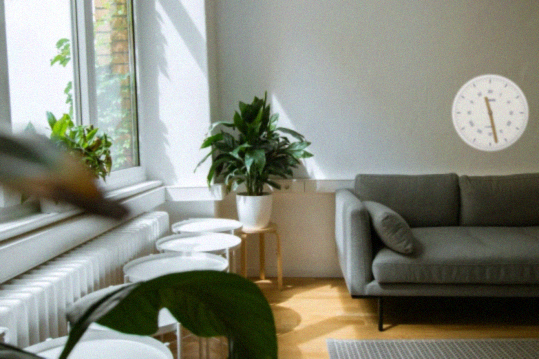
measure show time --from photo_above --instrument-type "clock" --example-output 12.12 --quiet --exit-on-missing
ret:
11.28
